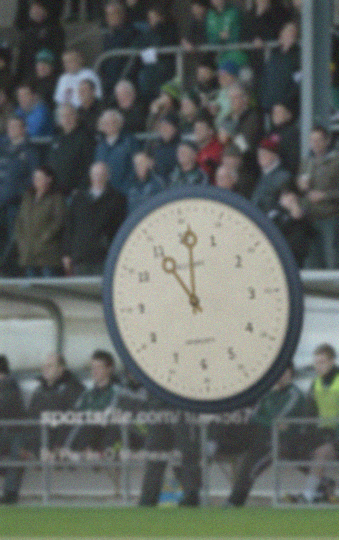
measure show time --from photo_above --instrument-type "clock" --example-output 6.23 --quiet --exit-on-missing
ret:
11.01
